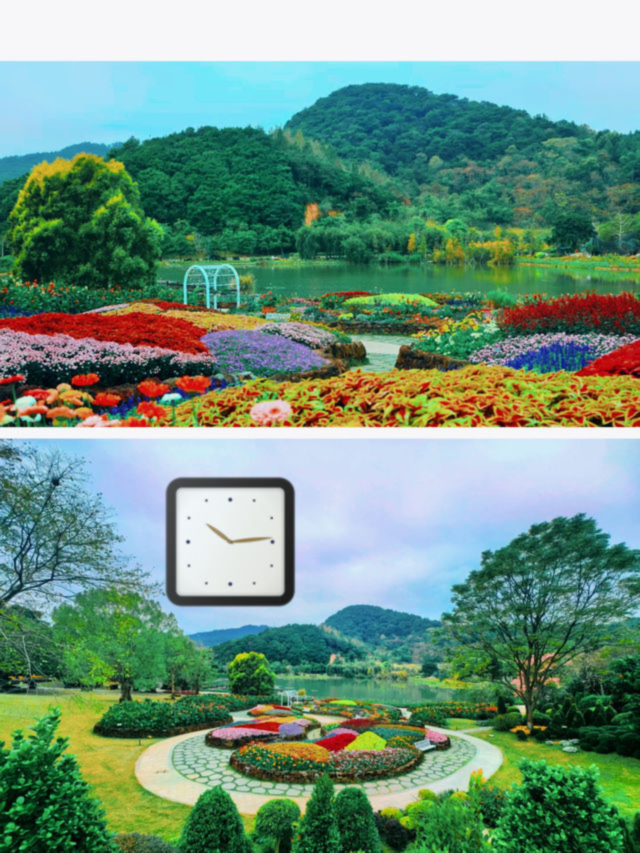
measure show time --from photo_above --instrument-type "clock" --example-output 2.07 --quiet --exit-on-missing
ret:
10.14
